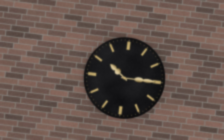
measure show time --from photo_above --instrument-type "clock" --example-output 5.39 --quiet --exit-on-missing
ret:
10.15
